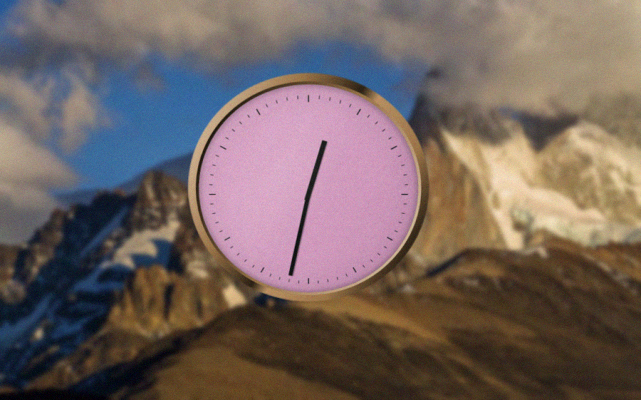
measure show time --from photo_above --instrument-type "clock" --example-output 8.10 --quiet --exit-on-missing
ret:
12.32
